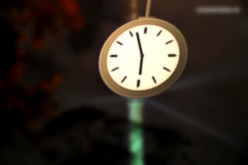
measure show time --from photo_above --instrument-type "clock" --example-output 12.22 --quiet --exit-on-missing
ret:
5.57
